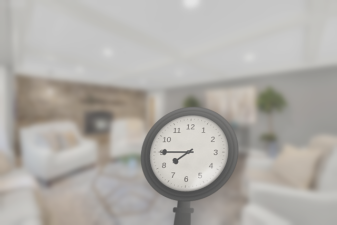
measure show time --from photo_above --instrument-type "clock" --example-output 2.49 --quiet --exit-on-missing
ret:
7.45
